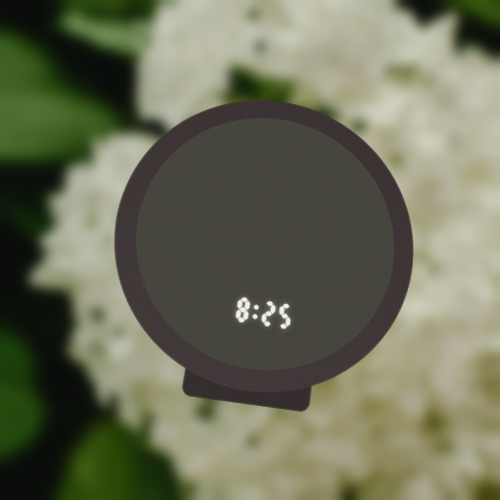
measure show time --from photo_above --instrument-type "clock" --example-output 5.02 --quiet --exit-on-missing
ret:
8.25
